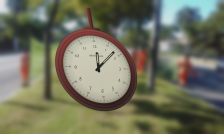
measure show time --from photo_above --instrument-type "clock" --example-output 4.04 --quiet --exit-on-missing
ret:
12.08
